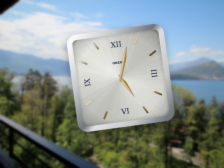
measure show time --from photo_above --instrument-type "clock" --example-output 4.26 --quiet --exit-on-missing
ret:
5.03
